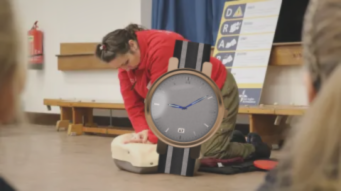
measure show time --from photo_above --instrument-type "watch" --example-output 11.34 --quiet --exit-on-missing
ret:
9.09
